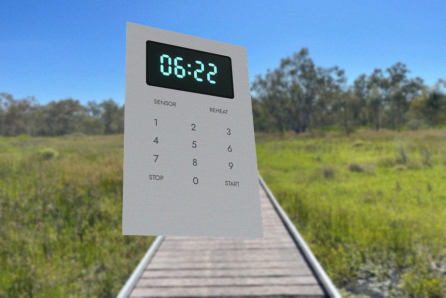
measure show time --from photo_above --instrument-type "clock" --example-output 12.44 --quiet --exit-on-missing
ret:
6.22
